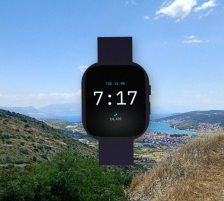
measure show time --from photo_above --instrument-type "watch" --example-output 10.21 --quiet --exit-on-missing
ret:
7.17
